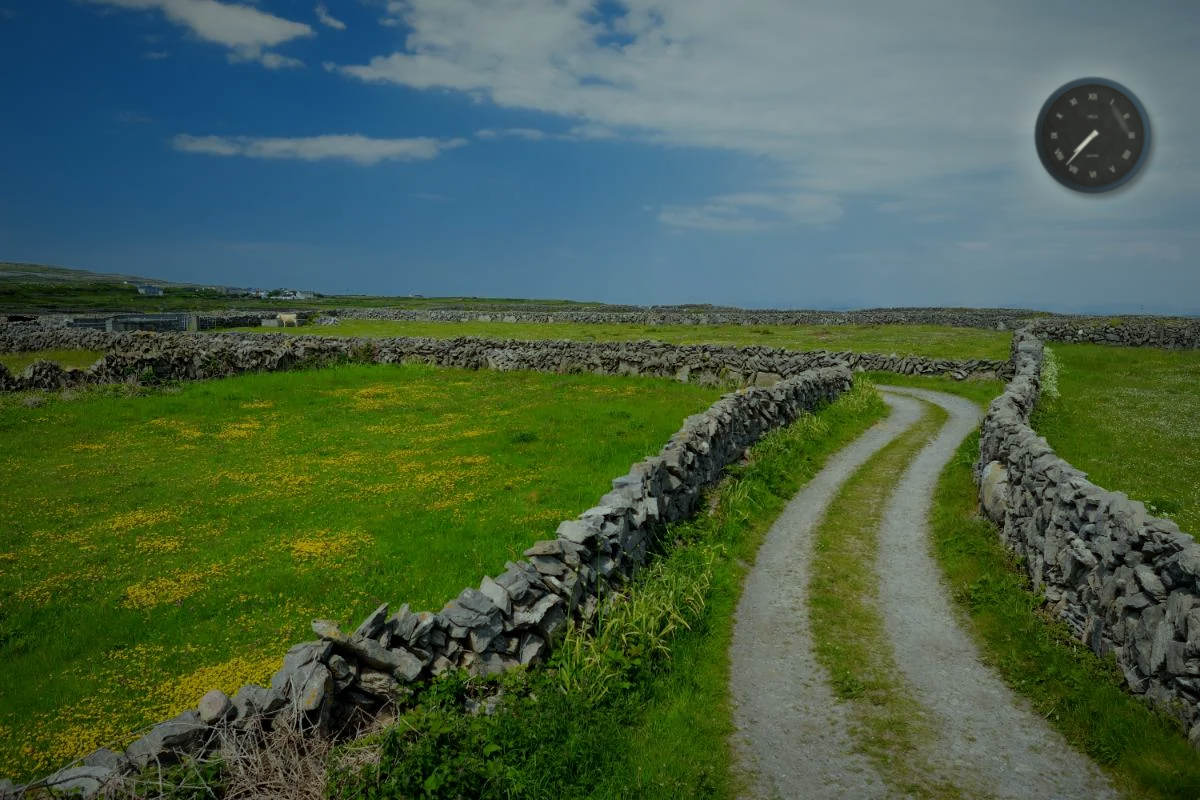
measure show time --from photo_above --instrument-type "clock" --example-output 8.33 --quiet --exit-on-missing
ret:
7.37
